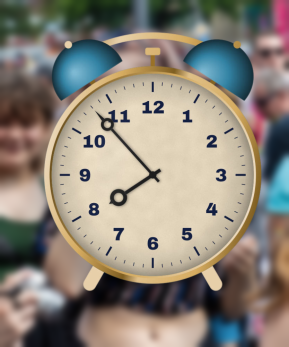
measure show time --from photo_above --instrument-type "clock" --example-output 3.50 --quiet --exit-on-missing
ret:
7.53
